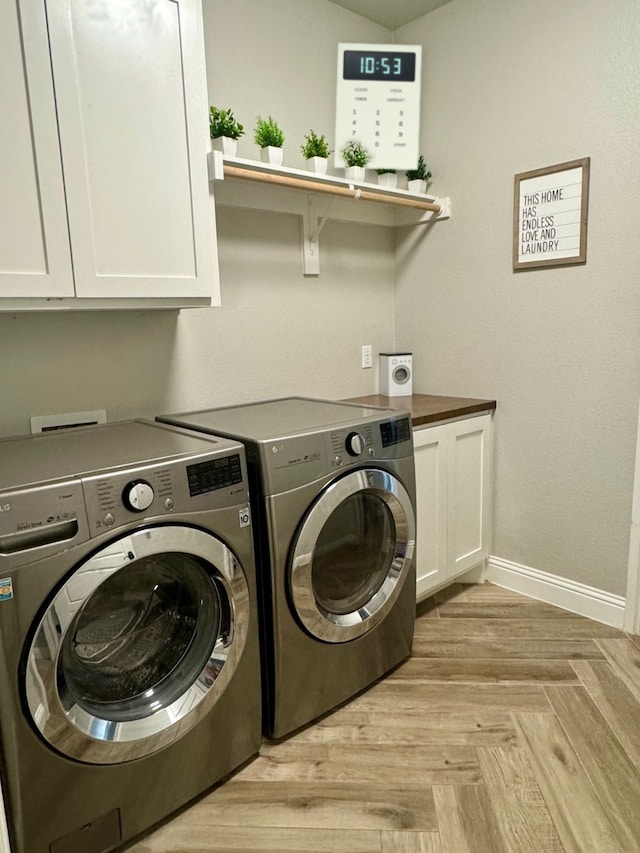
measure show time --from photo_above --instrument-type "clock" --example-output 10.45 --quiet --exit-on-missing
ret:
10.53
